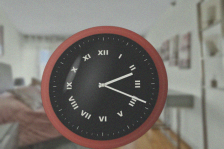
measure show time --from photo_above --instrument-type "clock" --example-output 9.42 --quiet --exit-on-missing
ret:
2.19
